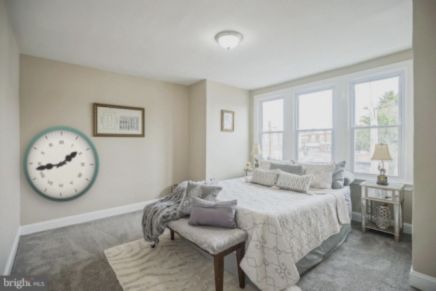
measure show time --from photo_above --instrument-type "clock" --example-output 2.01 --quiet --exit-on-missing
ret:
1.43
